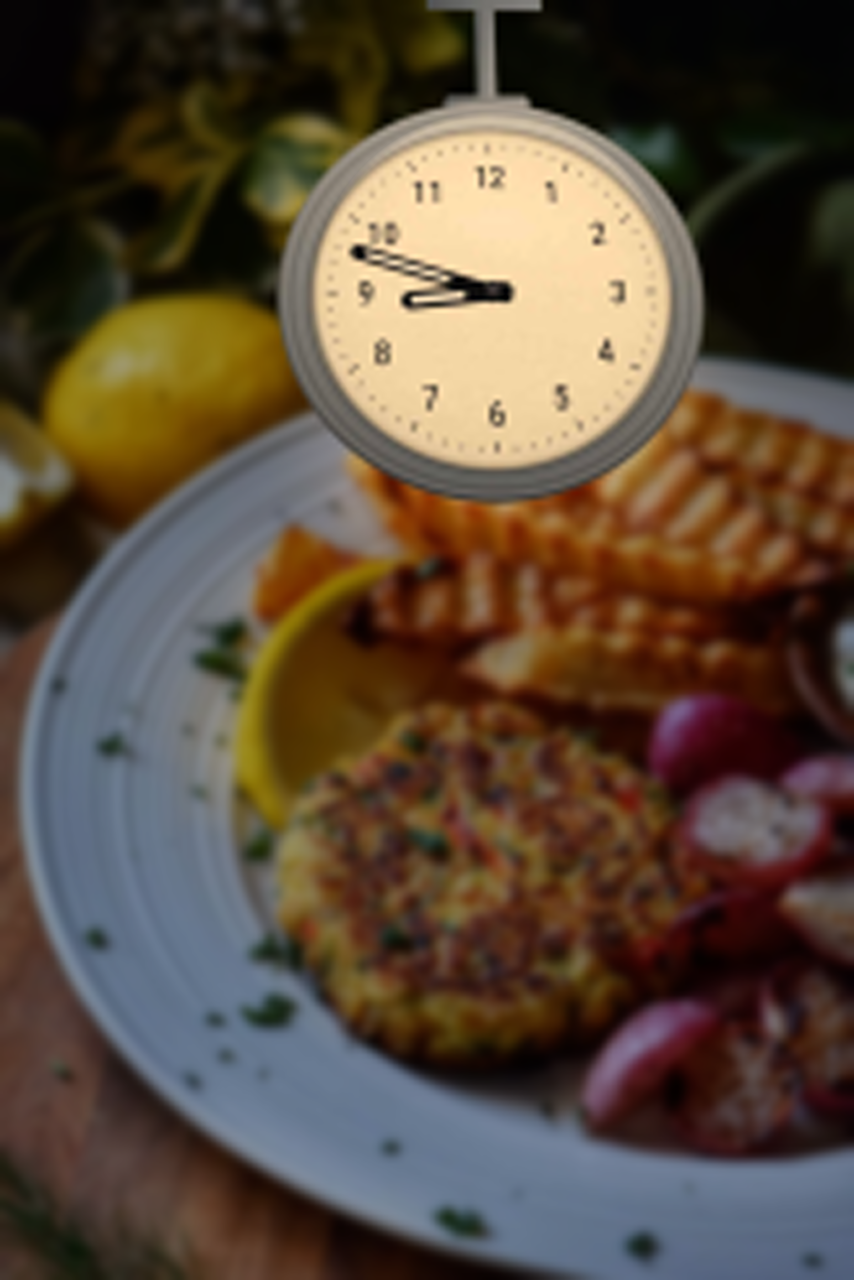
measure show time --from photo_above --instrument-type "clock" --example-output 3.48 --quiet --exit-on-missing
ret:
8.48
